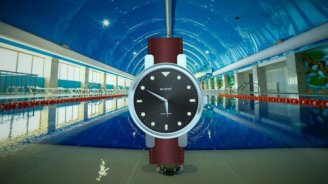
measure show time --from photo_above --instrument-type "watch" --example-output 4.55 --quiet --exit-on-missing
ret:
5.50
